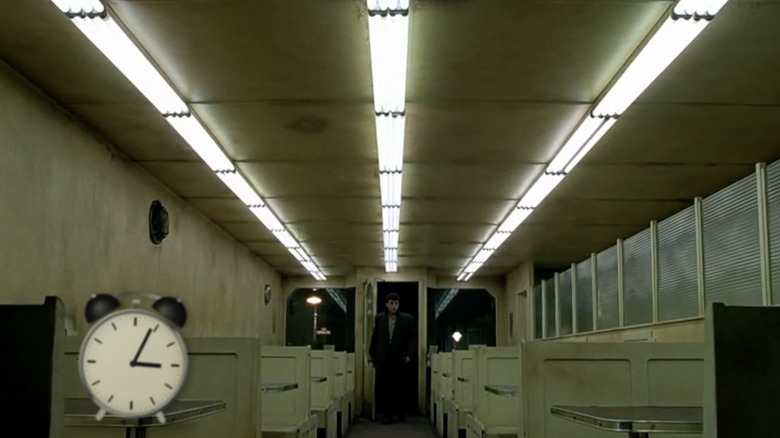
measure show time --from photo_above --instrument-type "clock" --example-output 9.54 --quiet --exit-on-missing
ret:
3.04
